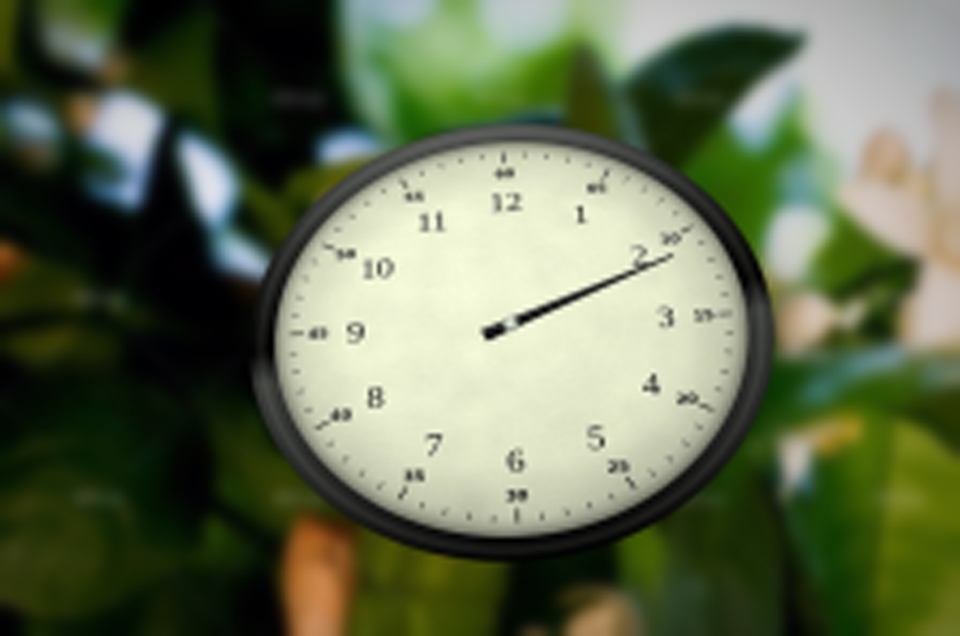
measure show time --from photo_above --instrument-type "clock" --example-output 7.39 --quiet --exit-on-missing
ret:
2.11
